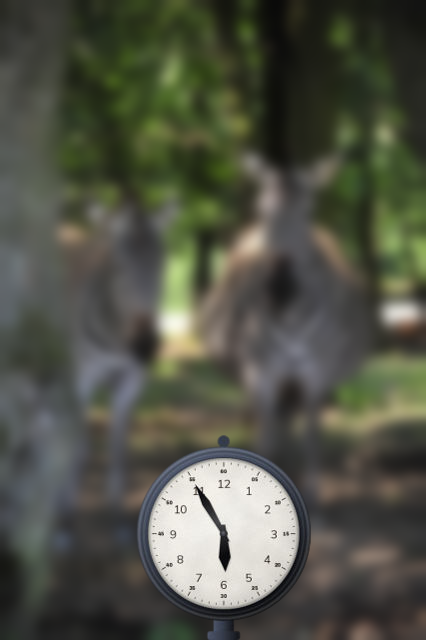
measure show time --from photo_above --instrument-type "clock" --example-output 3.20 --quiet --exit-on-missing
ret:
5.55
